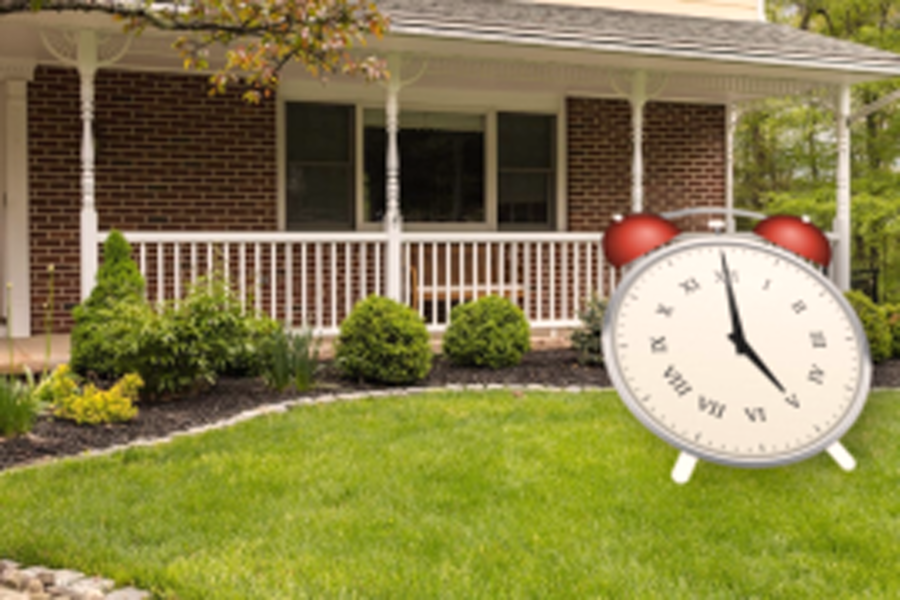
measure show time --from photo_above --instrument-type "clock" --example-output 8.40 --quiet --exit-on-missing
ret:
5.00
